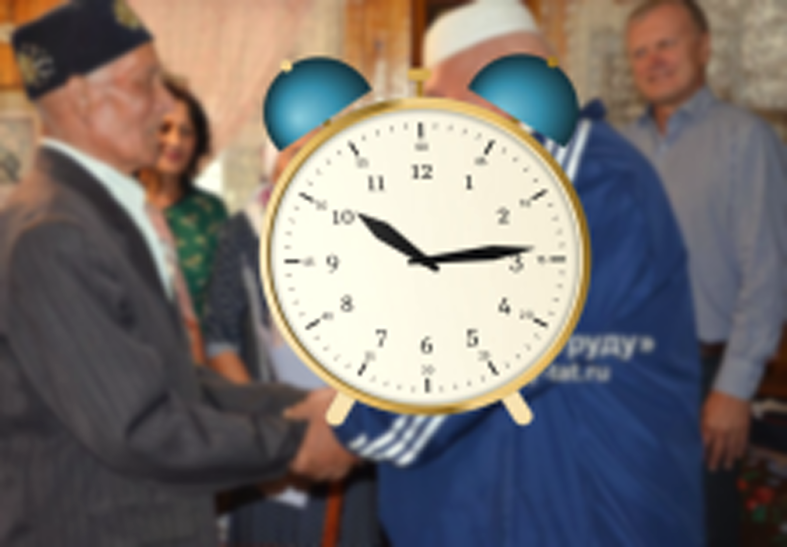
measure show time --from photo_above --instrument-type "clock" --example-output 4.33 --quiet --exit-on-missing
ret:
10.14
